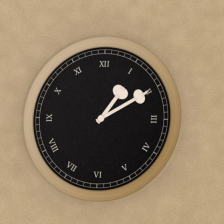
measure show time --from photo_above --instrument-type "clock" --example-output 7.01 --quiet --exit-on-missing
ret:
1.10
